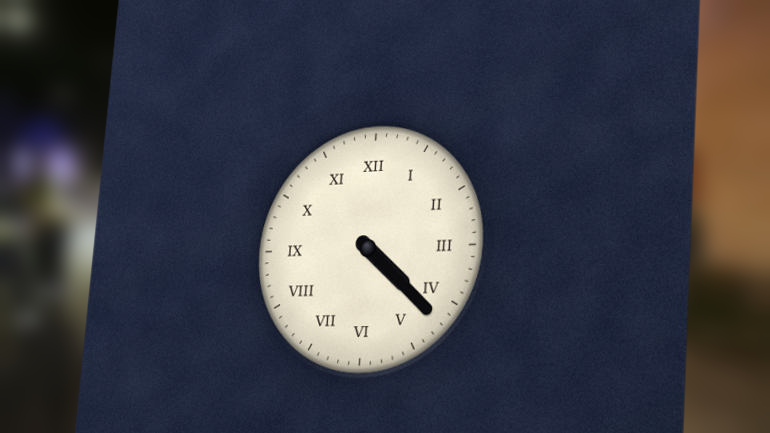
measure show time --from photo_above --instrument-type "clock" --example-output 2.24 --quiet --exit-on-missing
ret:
4.22
